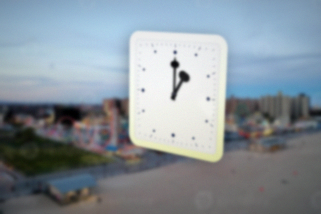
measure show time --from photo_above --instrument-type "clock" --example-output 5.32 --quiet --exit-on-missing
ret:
1.00
